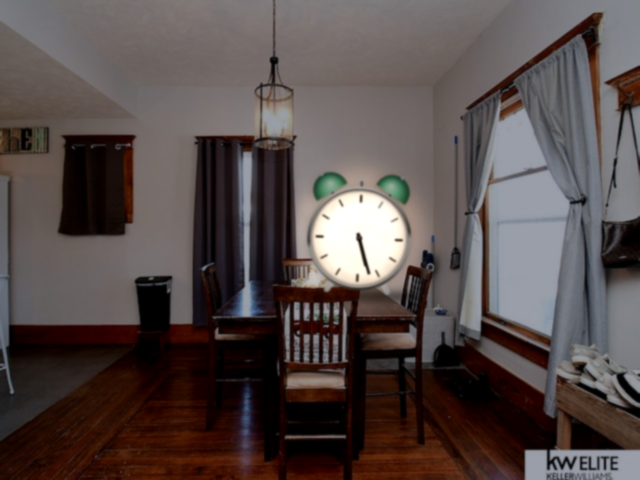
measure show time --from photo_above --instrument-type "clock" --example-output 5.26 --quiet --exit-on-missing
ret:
5.27
